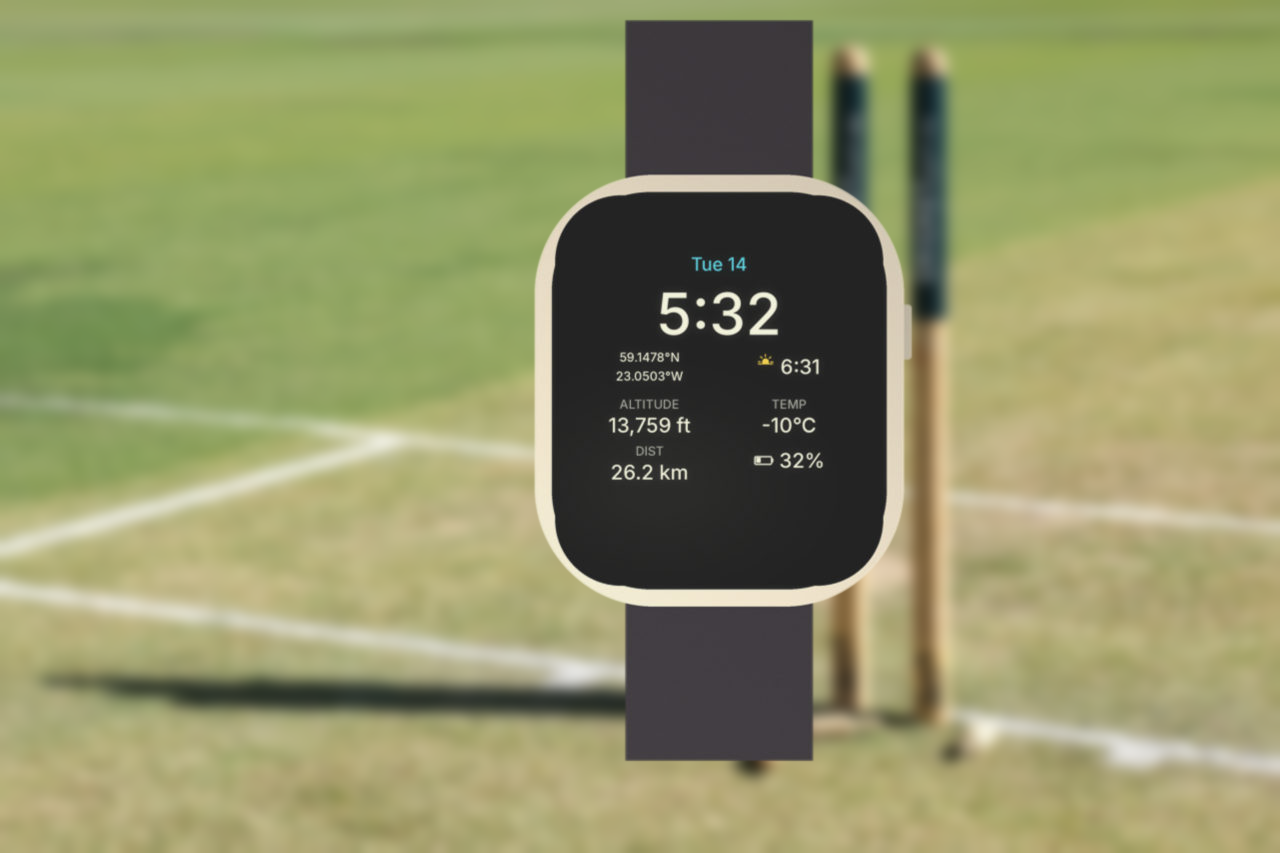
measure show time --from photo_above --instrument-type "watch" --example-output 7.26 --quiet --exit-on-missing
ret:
5.32
